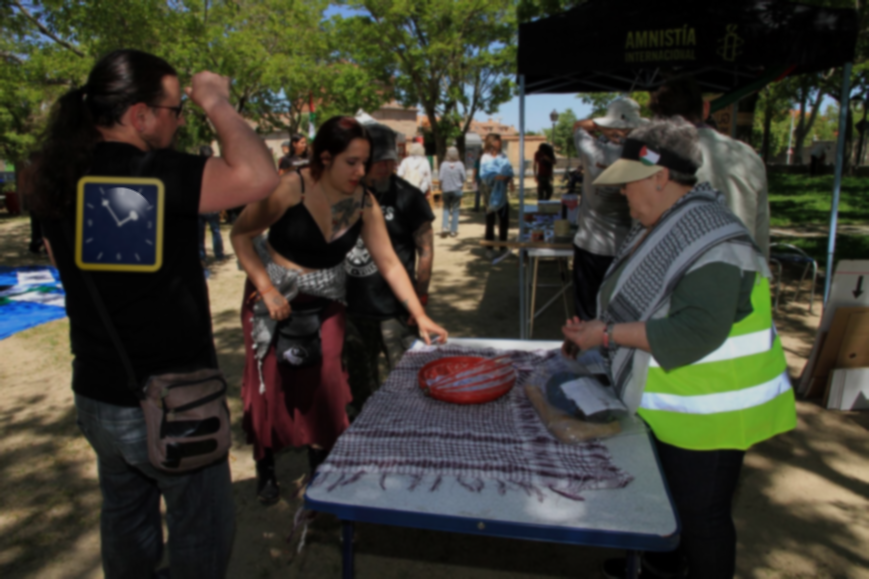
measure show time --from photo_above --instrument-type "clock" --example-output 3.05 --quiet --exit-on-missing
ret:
1.54
